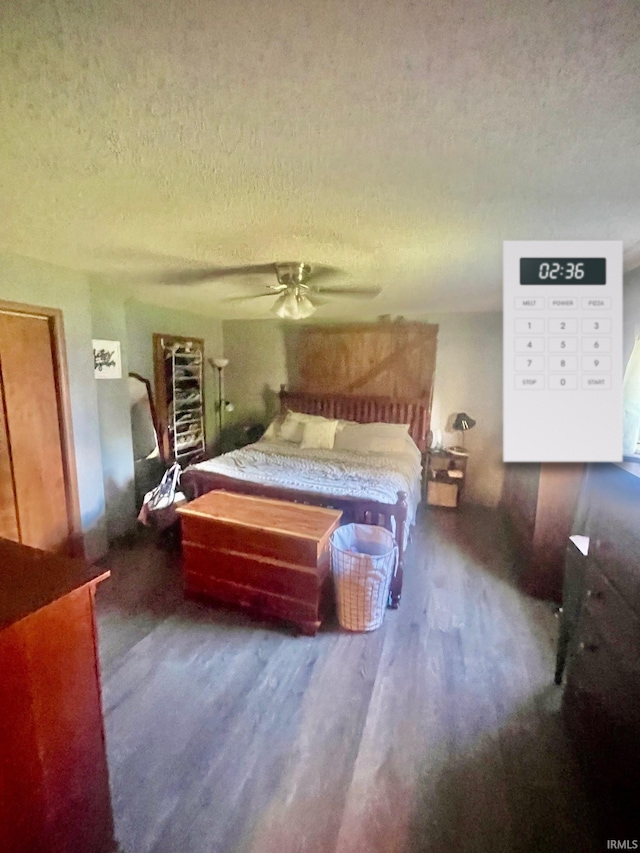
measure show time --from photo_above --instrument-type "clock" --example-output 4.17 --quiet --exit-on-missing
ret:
2.36
